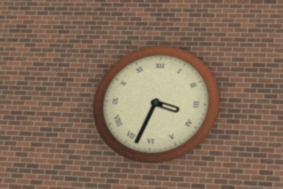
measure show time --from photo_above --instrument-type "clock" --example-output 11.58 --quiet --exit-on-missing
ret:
3.33
